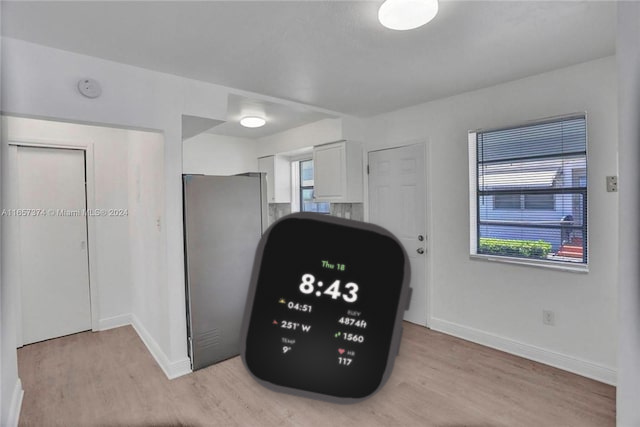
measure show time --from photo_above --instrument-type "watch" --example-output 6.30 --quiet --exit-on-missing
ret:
8.43
